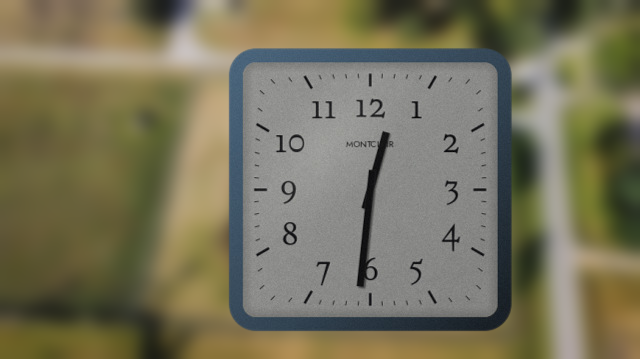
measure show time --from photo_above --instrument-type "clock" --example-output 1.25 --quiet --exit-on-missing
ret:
12.31
